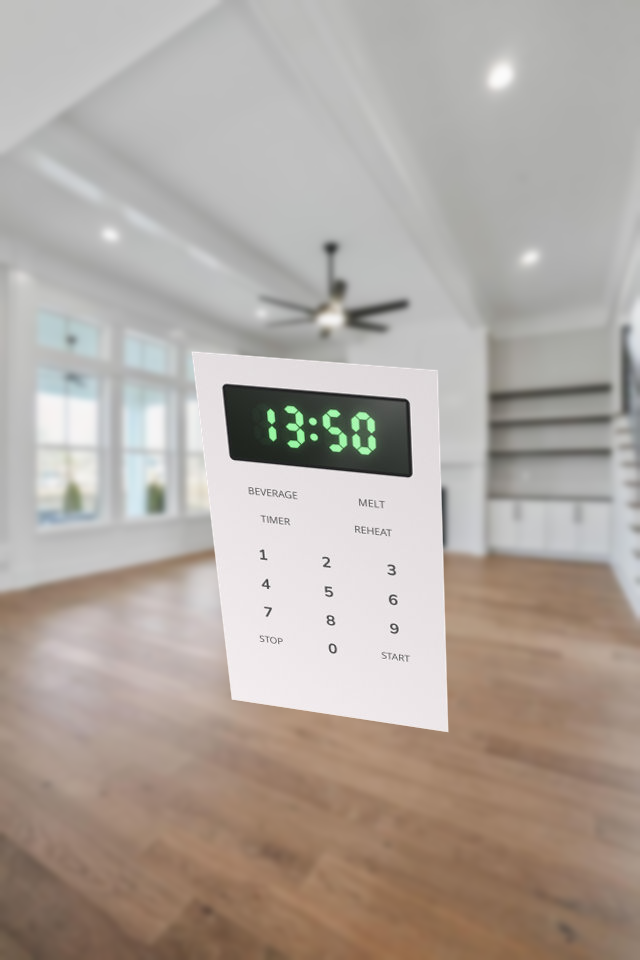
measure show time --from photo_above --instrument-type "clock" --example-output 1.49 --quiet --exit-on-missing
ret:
13.50
